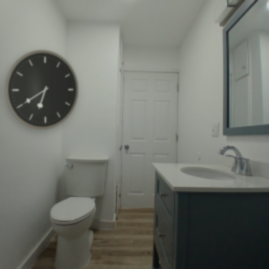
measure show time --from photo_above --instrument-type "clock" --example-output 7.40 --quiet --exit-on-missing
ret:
6.40
